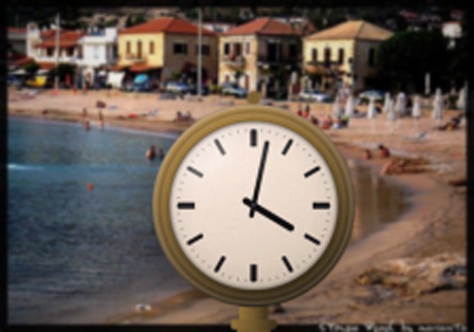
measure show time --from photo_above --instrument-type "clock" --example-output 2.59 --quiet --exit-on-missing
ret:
4.02
